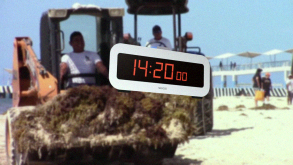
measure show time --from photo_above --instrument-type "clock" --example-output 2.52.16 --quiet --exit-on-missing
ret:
14.20.00
